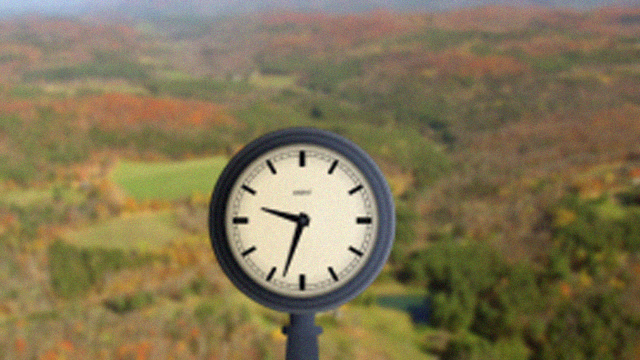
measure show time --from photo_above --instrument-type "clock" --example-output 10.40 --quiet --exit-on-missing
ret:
9.33
